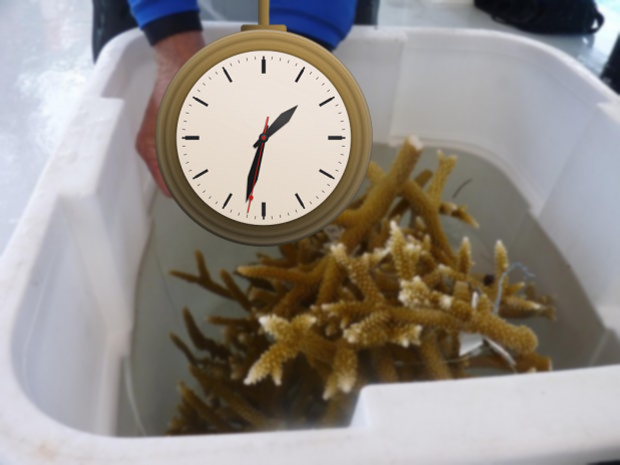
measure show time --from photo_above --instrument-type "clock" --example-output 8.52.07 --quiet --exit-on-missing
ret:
1.32.32
